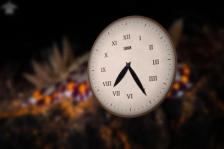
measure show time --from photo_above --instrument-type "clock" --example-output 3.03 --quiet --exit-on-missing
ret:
7.25
